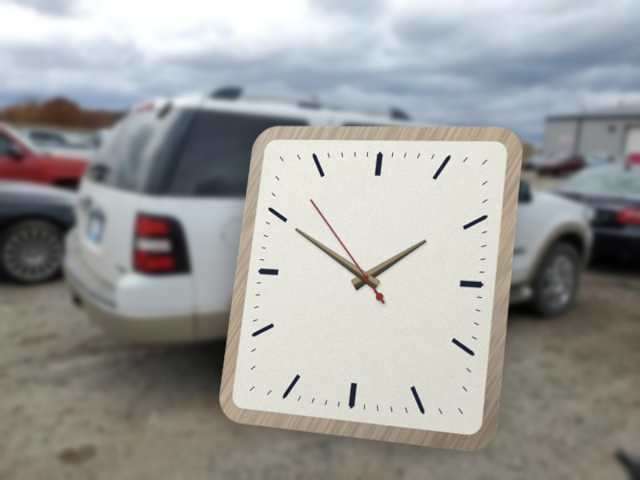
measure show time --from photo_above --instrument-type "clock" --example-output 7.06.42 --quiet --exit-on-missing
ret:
1.49.53
